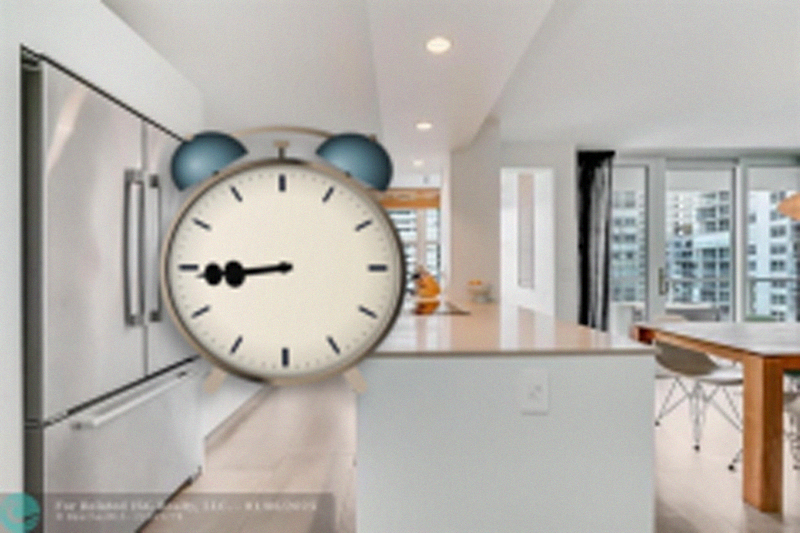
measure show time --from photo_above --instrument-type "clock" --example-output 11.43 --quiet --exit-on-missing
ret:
8.44
